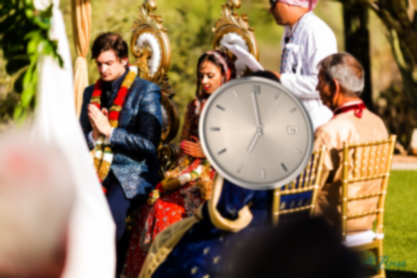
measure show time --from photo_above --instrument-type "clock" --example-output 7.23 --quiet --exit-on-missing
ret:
6.59
